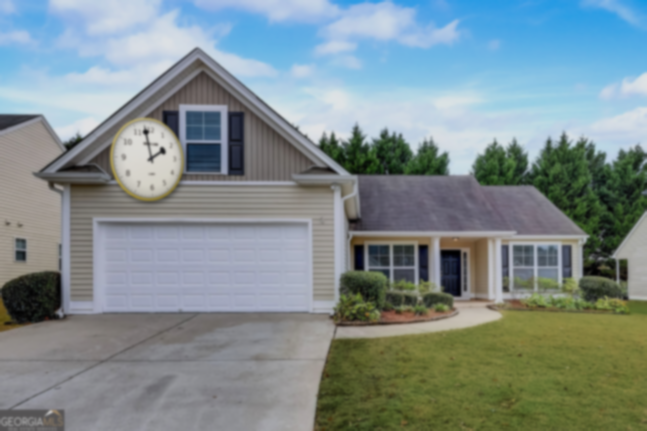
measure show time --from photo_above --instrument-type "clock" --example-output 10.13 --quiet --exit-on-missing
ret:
1.58
